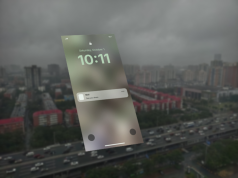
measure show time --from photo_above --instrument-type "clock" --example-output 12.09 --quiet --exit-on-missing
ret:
10.11
